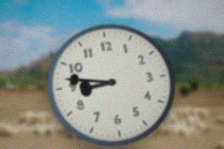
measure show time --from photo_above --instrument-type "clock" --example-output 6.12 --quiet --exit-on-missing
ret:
8.47
